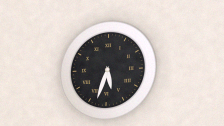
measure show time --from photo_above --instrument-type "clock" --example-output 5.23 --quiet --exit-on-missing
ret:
5.33
